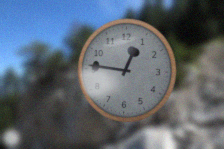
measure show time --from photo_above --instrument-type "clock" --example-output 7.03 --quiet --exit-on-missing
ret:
12.46
